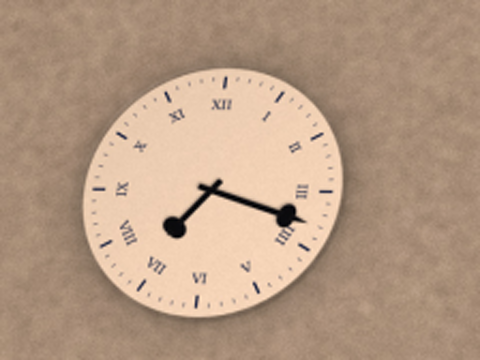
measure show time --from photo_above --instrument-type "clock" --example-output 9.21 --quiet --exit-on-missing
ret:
7.18
